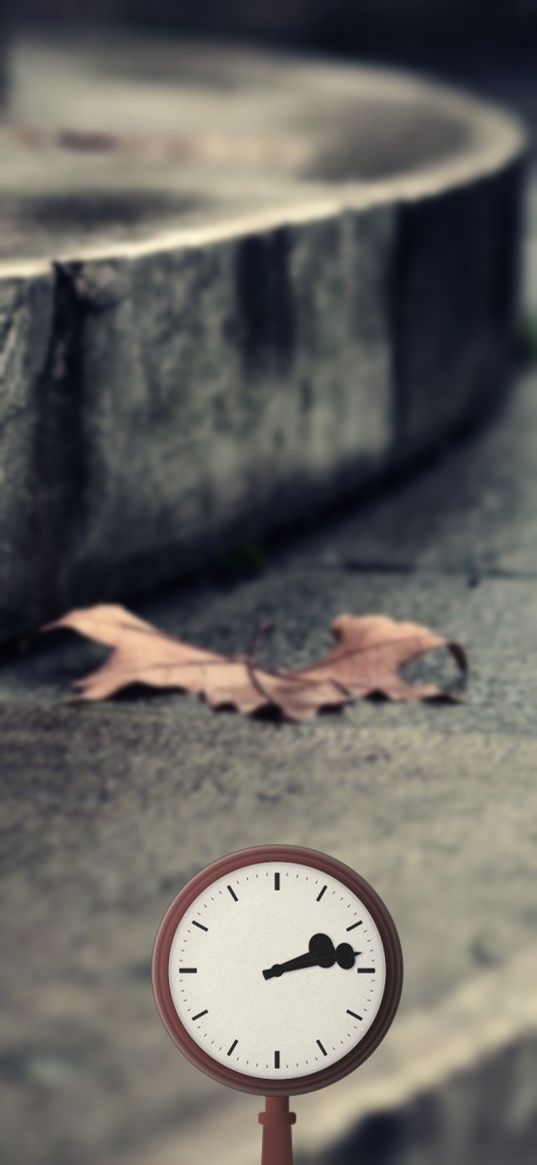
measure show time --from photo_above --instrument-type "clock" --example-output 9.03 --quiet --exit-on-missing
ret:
2.13
